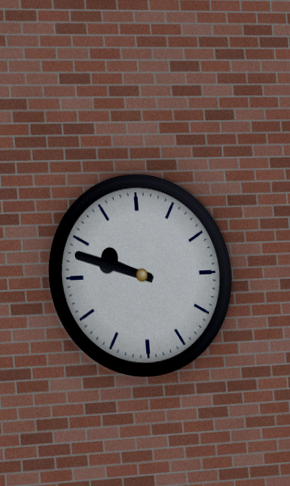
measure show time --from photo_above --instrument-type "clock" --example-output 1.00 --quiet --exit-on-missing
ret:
9.48
